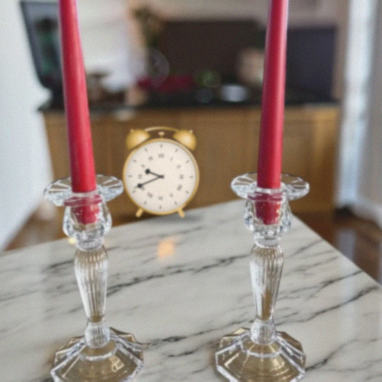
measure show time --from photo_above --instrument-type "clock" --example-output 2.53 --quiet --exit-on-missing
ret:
9.41
